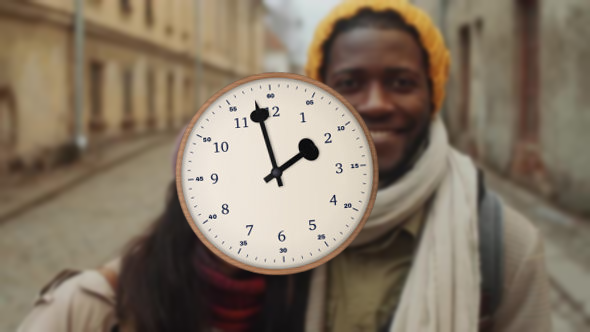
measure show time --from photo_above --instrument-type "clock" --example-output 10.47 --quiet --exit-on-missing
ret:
1.58
